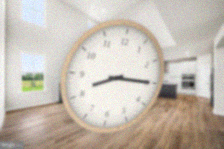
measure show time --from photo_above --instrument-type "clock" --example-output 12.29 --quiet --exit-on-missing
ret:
8.15
